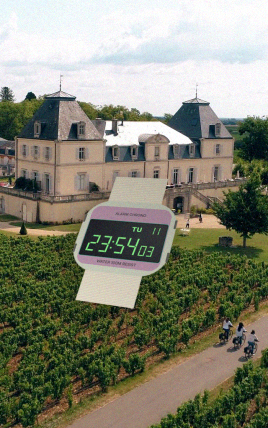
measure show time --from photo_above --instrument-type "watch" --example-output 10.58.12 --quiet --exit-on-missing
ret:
23.54.03
